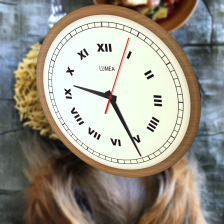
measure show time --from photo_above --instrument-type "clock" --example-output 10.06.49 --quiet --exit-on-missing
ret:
9.26.04
